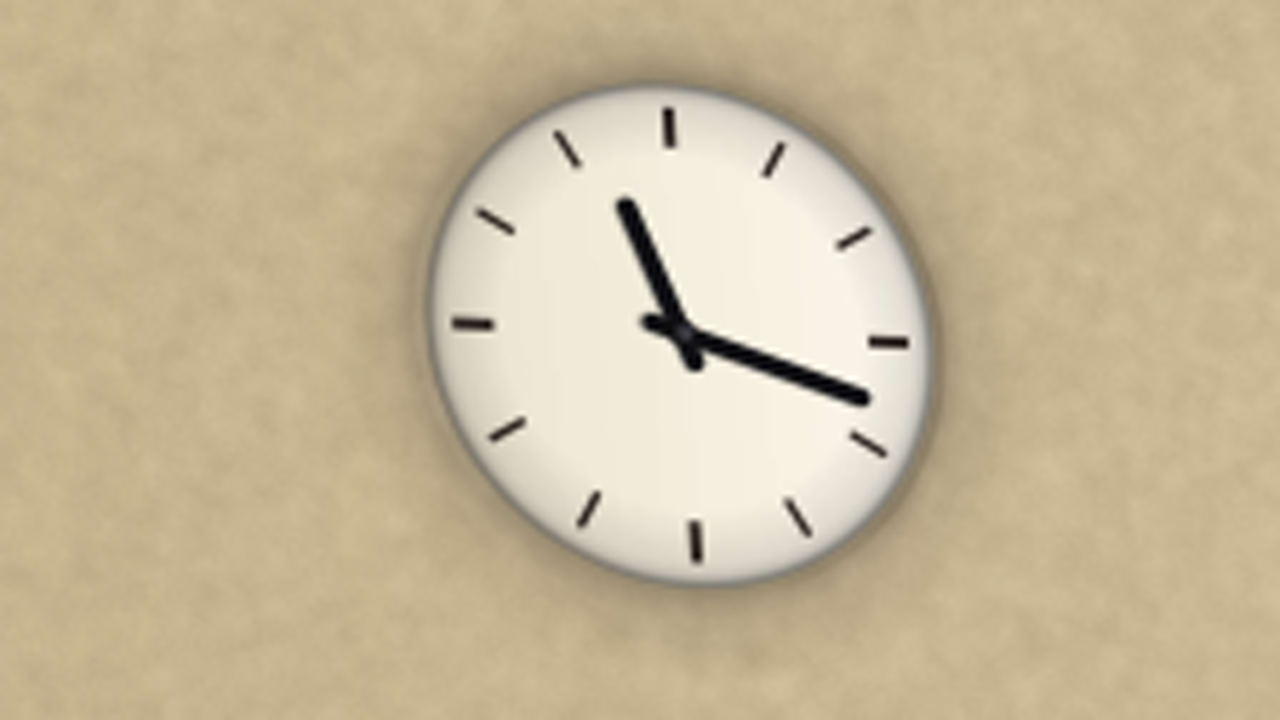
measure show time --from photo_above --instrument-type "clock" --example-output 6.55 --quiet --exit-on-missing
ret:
11.18
